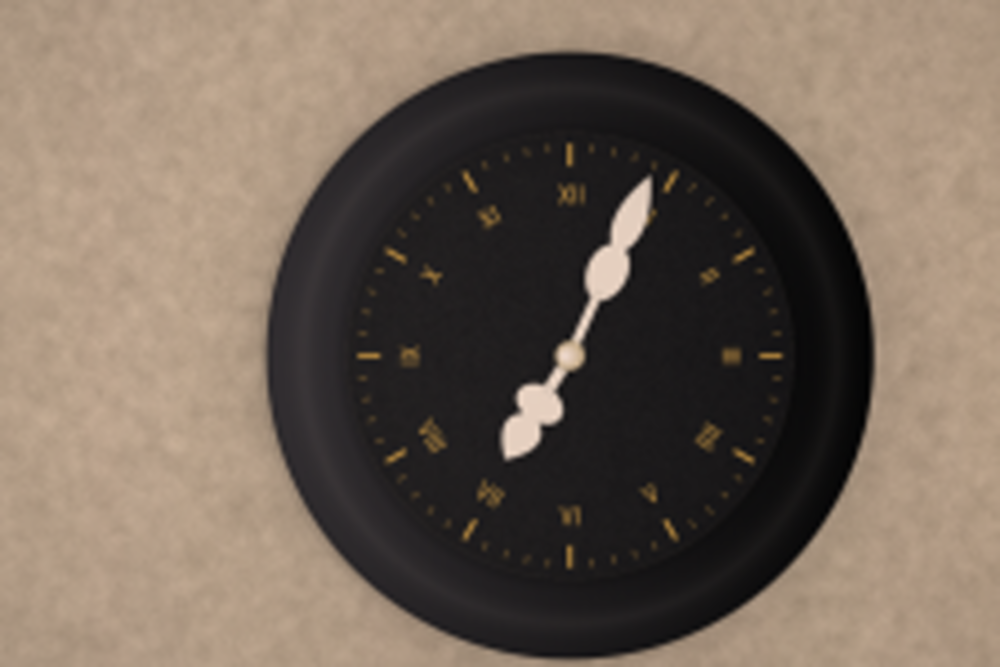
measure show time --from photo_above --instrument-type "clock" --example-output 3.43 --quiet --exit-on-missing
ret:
7.04
